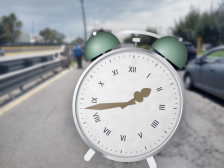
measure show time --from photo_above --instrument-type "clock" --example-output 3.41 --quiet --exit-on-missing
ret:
1.43
